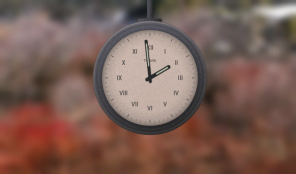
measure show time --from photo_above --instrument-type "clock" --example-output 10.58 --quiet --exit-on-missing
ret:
1.59
